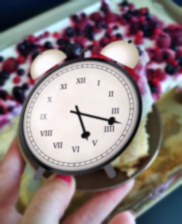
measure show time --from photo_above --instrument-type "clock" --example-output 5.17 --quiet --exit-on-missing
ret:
5.18
